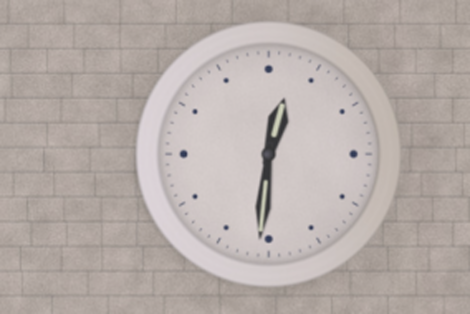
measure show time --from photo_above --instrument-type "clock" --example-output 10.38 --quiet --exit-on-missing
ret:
12.31
